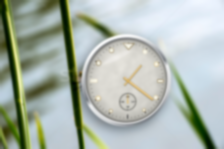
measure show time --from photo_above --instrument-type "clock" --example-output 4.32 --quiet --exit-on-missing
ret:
1.21
